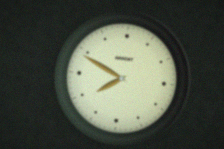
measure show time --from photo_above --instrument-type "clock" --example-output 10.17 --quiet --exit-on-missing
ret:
7.49
